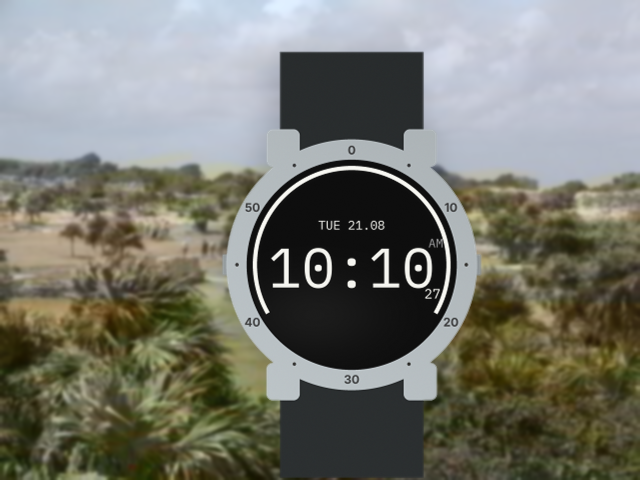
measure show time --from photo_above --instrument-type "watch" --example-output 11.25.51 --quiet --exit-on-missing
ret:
10.10.27
